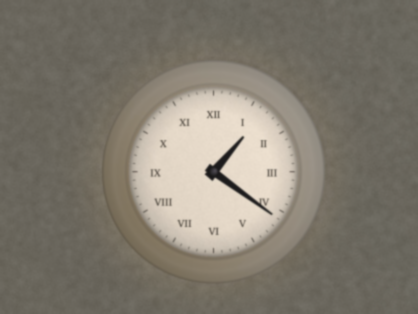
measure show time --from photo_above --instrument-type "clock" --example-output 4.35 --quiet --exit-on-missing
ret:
1.21
